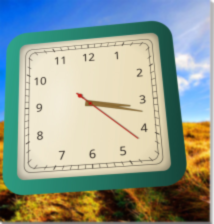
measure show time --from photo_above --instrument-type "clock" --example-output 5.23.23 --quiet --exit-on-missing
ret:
3.17.22
